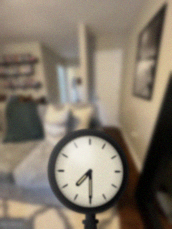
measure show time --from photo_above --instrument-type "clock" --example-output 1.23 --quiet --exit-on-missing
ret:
7.30
